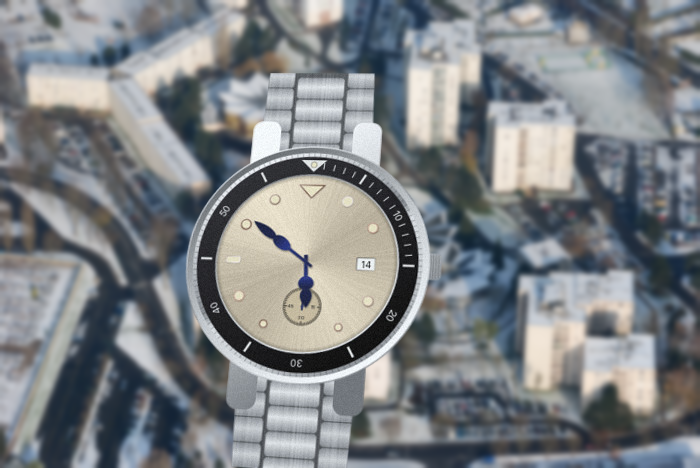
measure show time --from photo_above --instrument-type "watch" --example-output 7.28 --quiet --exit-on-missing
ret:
5.51
